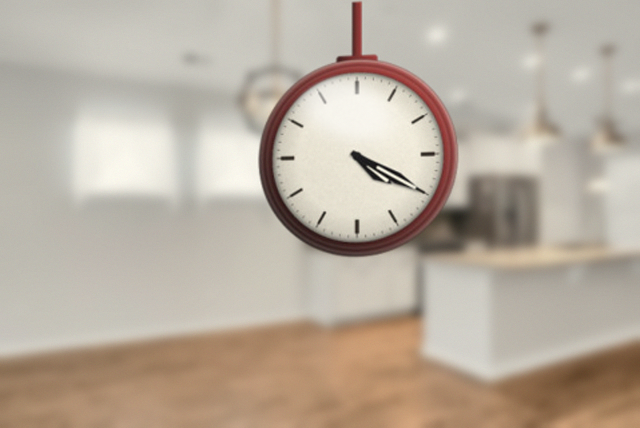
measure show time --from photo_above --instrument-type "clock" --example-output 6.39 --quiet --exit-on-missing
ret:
4.20
